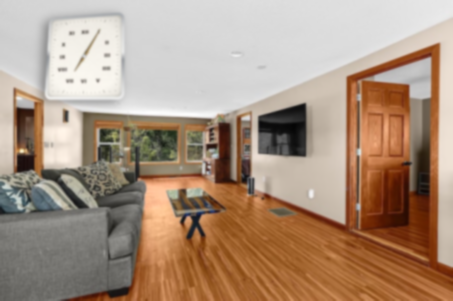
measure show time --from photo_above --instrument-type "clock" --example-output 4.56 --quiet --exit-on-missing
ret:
7.05
